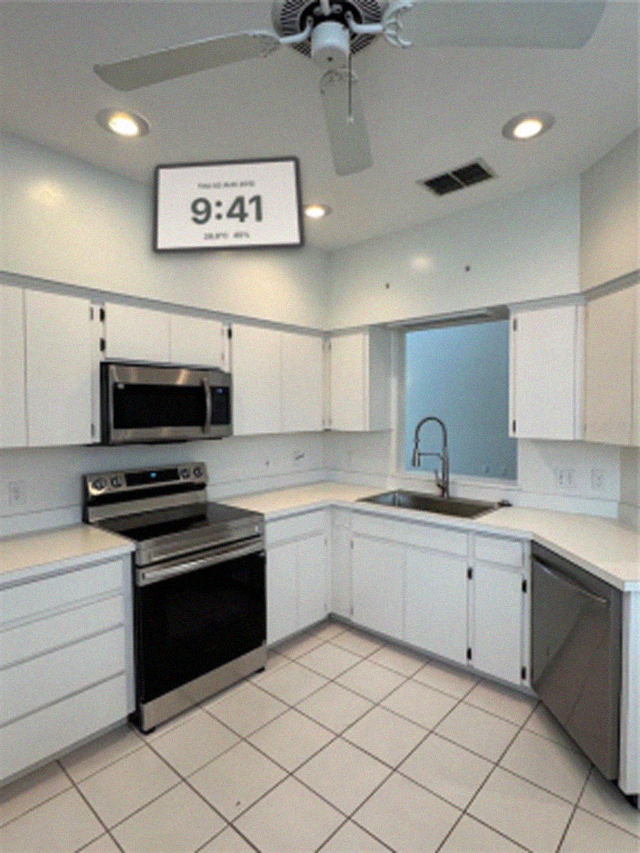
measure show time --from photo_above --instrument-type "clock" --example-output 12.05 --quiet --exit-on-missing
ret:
9.41
